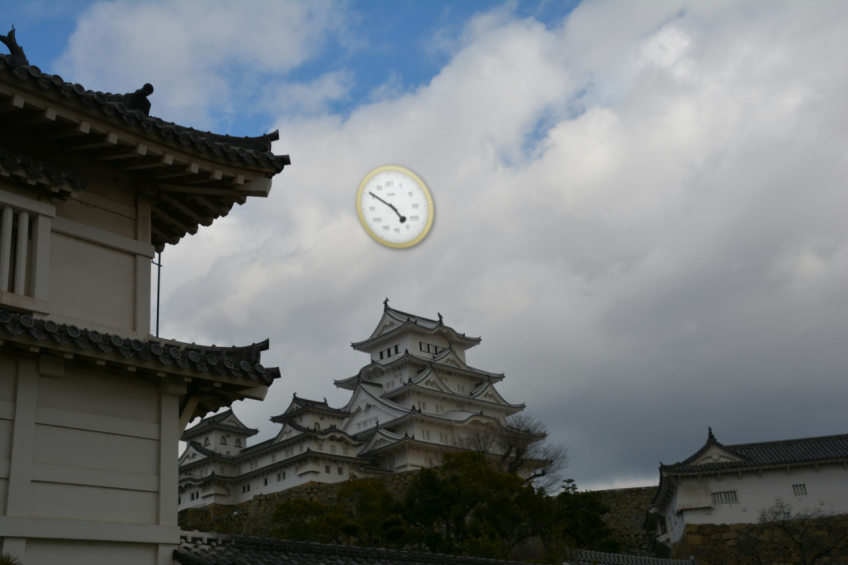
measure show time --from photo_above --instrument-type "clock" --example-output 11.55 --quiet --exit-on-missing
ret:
4.51
